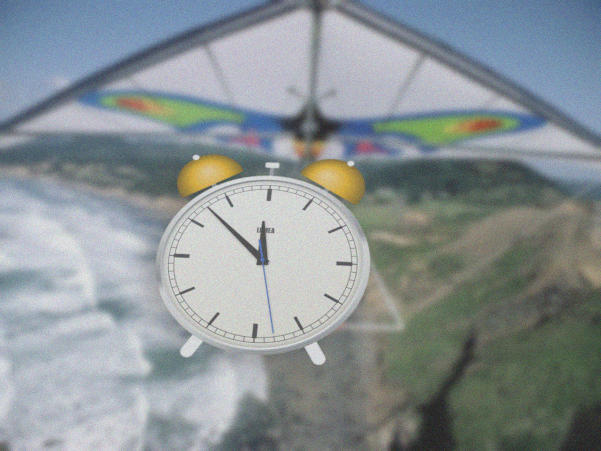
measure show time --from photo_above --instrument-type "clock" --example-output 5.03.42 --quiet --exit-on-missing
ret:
11.52.28
